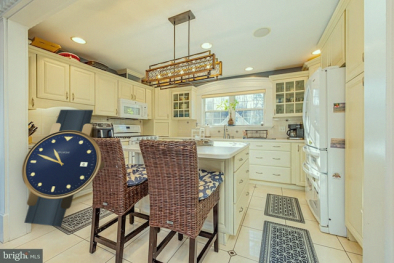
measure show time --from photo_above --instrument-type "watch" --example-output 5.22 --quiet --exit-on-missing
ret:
10.48
